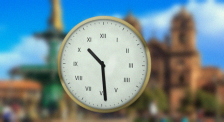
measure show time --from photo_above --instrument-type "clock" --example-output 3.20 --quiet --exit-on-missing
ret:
10.29
